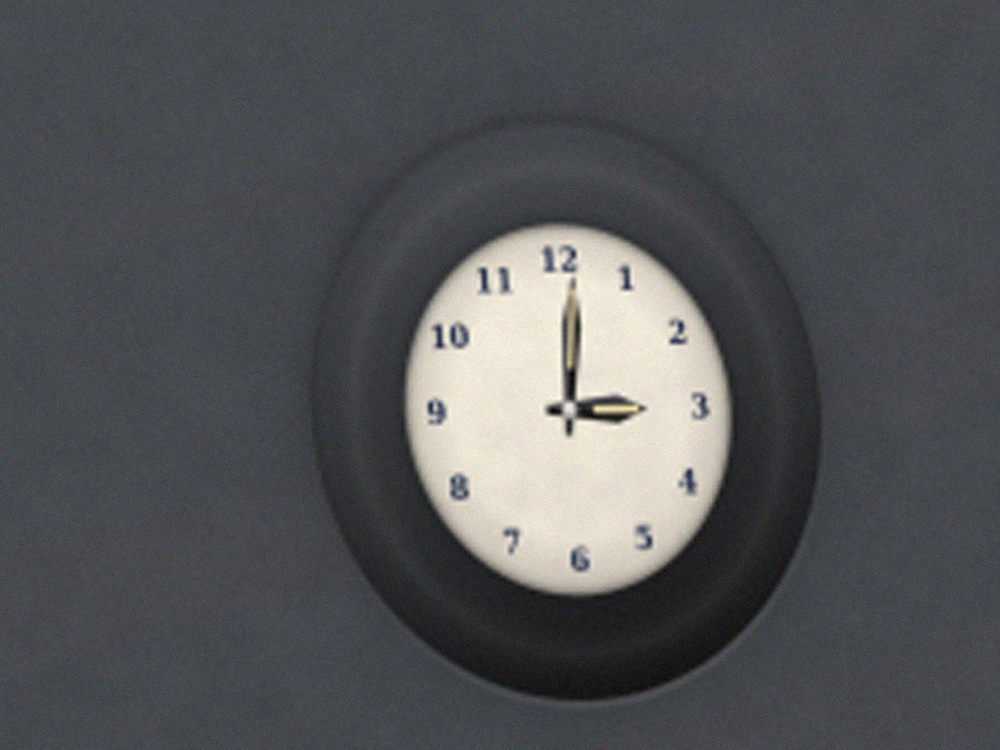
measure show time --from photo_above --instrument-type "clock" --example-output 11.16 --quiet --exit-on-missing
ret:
3.01
